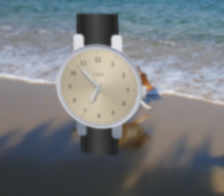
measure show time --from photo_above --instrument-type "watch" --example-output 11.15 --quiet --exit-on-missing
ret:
6.53
